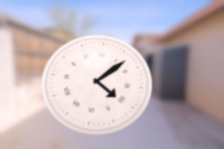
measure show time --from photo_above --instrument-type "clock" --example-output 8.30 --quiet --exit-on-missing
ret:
4.07
